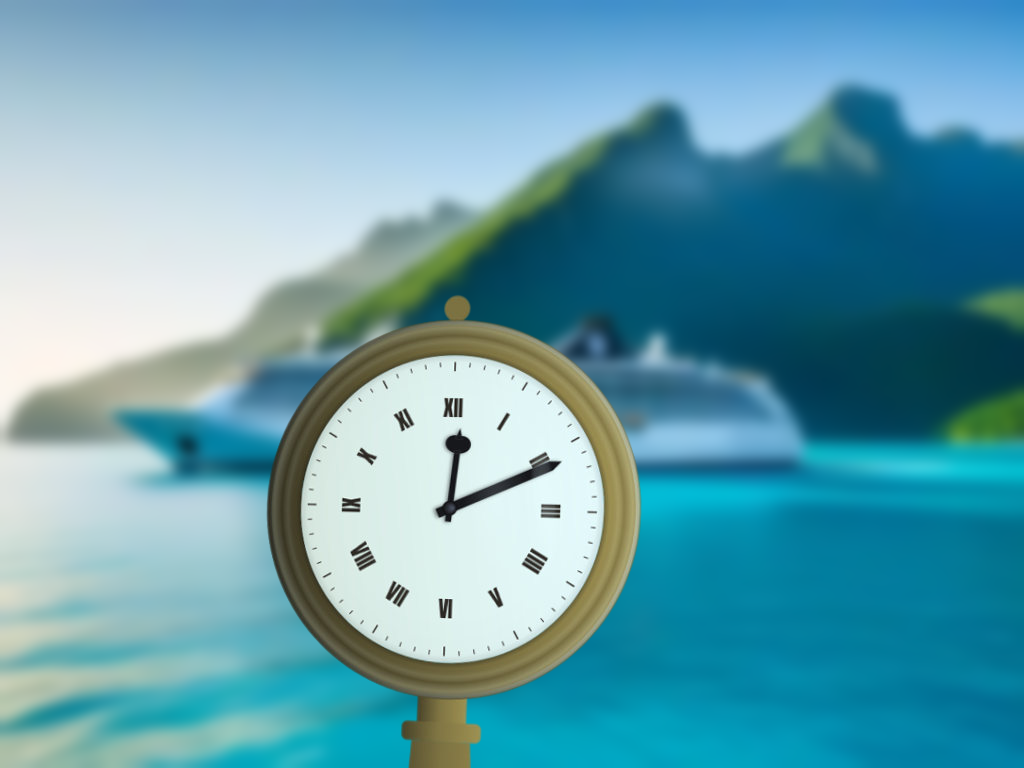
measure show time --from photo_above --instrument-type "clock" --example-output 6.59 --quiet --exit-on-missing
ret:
12.11
